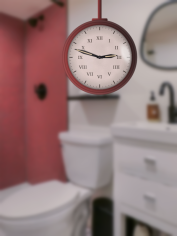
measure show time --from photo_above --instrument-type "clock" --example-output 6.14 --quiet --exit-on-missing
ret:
2.48
